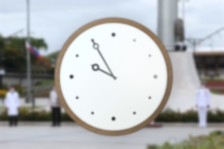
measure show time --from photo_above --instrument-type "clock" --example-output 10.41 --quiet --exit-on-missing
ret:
9.55
